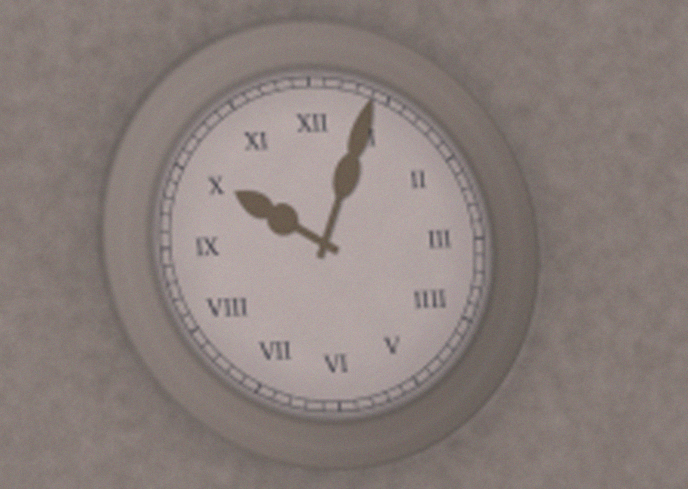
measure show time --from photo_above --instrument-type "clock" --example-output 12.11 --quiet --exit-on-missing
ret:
10.04
